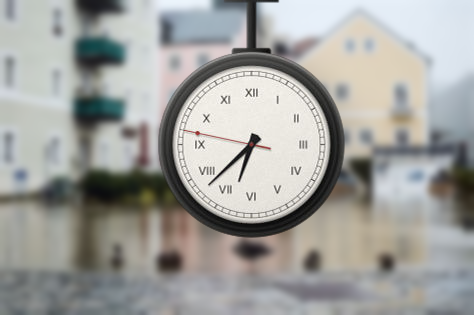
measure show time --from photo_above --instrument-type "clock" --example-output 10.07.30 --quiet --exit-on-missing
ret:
6.37.47
